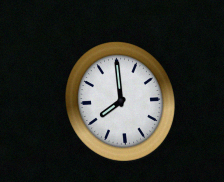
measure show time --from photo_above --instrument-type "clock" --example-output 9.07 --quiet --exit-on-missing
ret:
8.00
